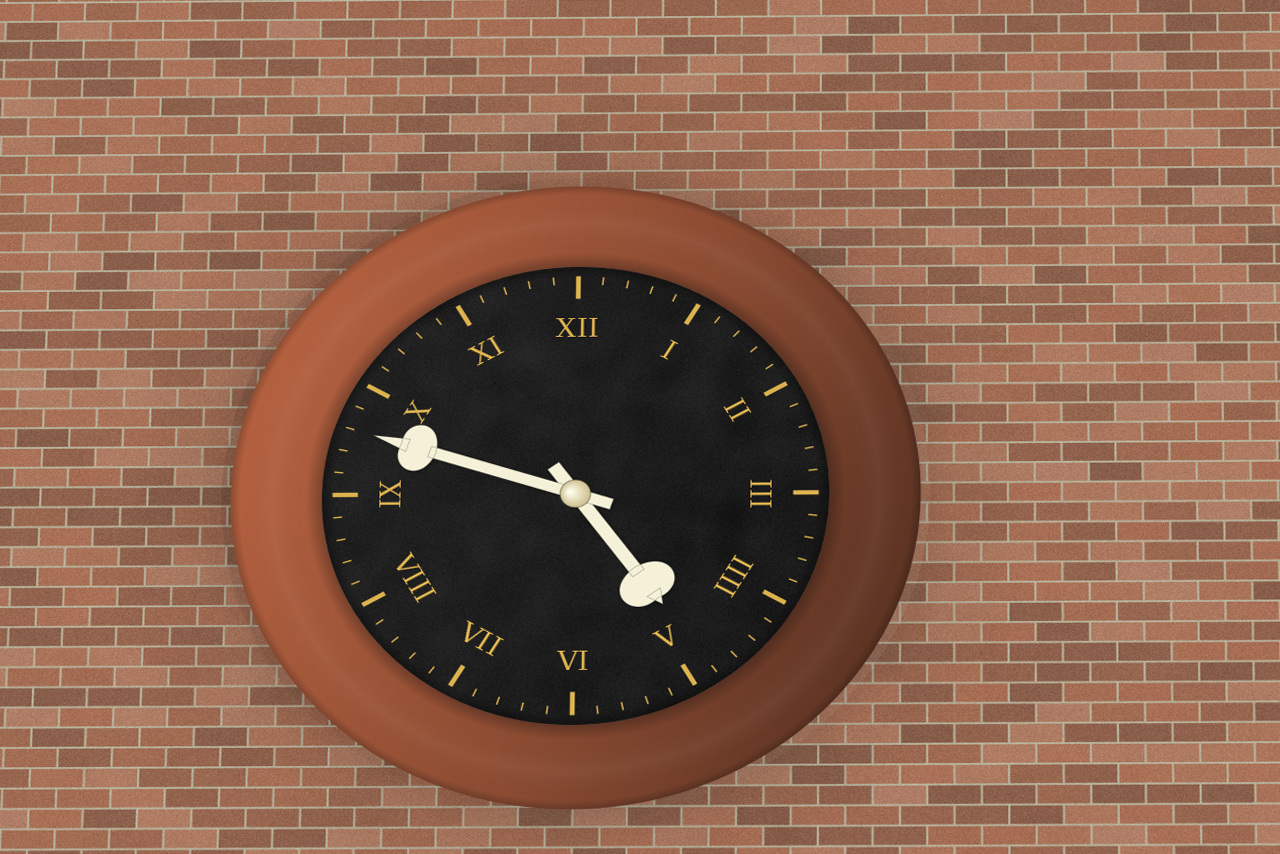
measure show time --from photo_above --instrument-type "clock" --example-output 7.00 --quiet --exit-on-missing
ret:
4.48
